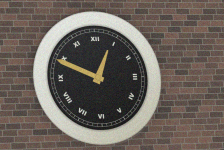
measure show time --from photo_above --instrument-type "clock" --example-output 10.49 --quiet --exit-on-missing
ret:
12.49
